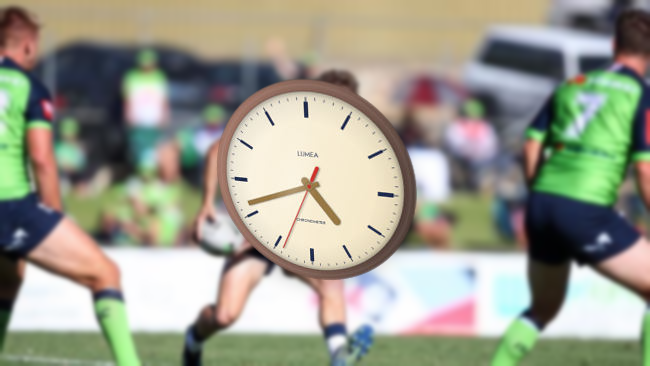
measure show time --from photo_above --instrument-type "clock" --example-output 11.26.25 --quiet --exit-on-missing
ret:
4.41.34
